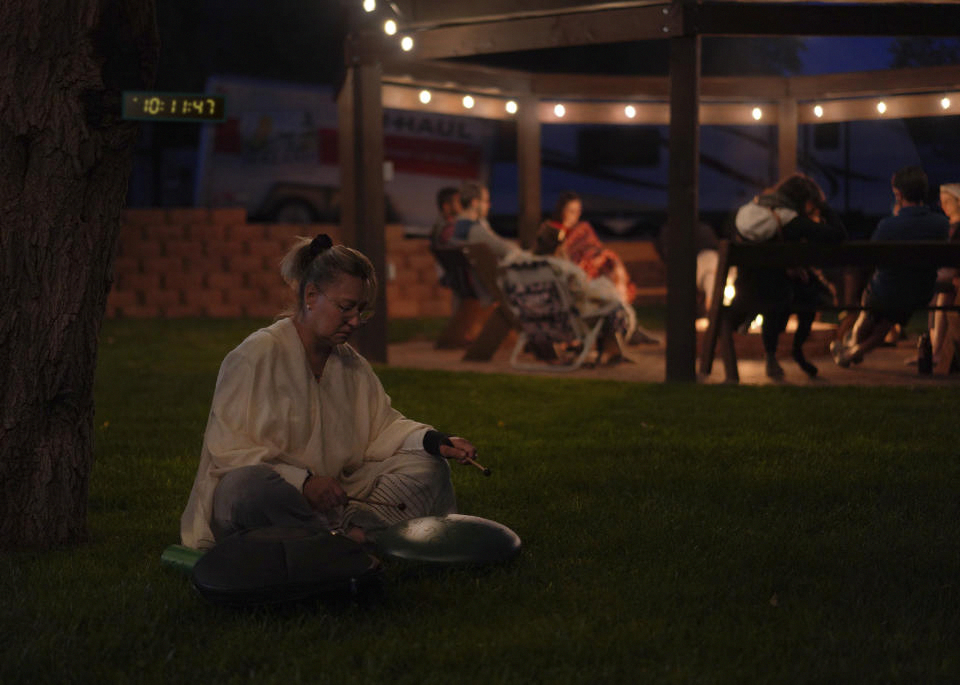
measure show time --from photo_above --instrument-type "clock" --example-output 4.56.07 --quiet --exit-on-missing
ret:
10.11.47
